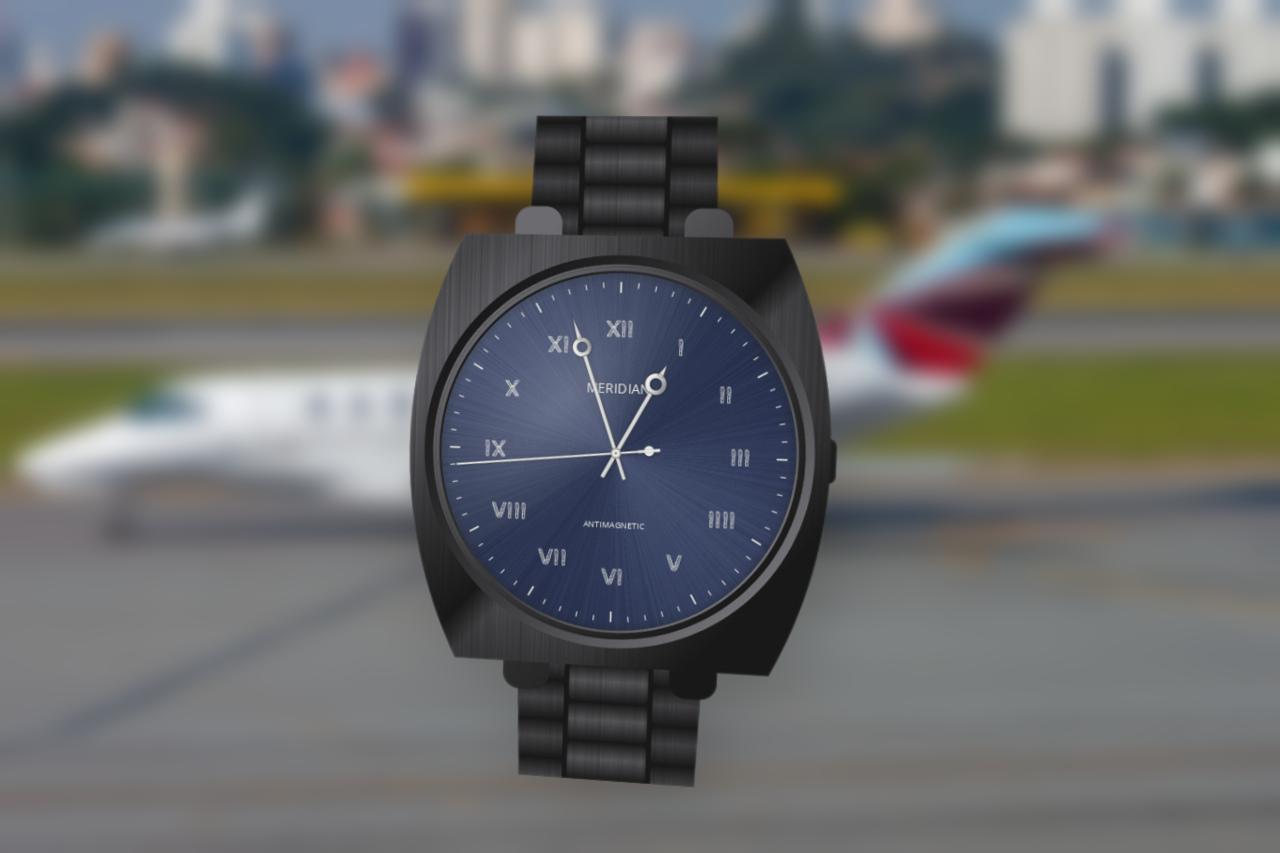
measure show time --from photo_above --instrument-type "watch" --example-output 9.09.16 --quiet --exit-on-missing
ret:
12.56.44
